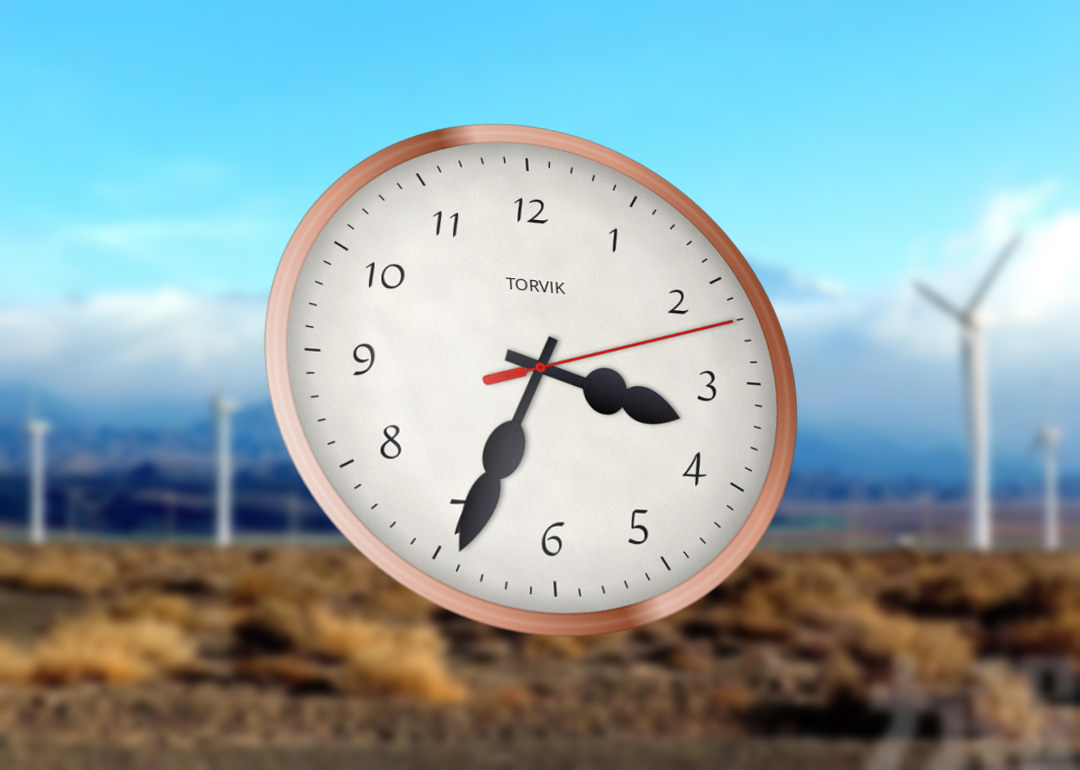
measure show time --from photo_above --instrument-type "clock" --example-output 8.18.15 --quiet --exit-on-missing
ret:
3.34.12
